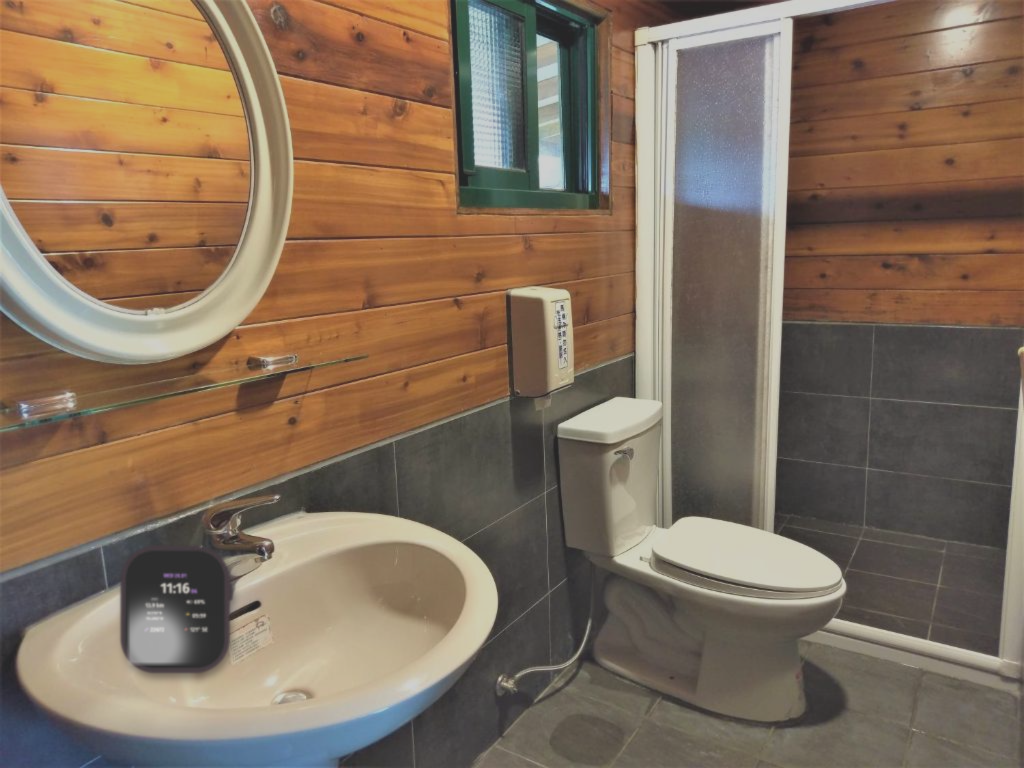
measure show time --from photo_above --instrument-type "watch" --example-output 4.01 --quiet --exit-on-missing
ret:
11.16
